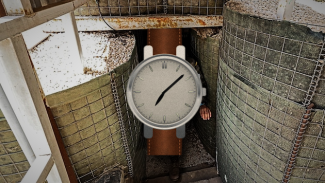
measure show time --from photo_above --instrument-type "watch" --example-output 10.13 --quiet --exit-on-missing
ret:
7.08
